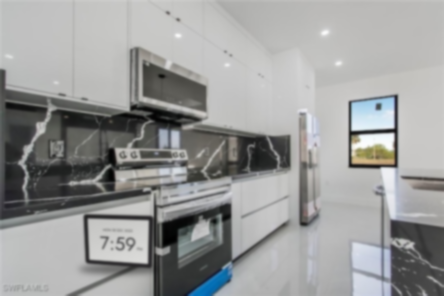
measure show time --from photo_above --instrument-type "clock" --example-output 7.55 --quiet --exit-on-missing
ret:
7.59
